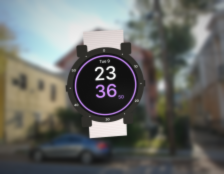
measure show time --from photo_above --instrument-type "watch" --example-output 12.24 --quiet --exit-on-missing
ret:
23.36
